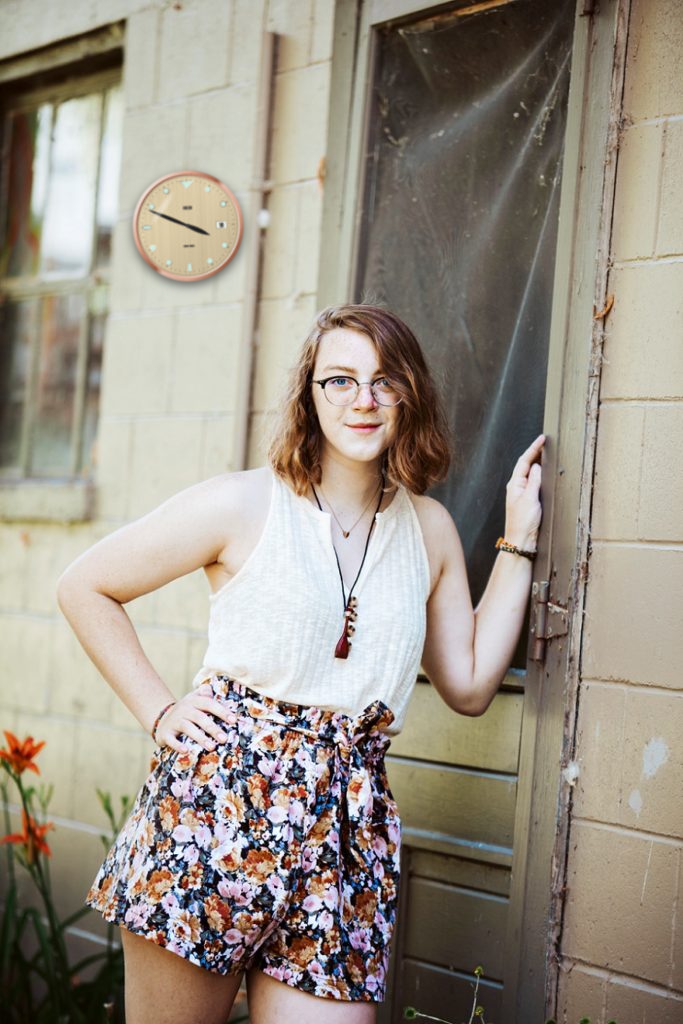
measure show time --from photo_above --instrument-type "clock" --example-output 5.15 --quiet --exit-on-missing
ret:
3.49
